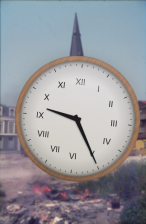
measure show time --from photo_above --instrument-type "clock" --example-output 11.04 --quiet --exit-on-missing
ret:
9.25
